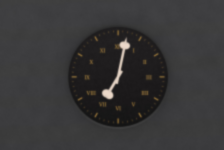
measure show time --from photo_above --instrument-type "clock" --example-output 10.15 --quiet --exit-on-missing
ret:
7.02
